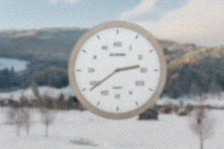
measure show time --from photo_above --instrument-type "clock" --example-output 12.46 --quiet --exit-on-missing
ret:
2.39
